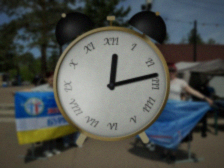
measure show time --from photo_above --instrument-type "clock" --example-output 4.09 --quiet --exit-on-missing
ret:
12.13
